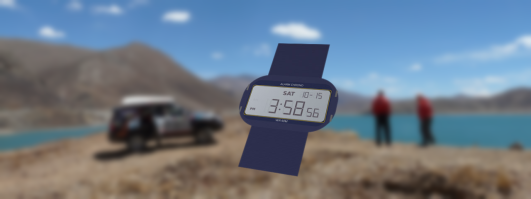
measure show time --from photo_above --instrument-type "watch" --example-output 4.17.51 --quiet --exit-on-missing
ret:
3.58.56
